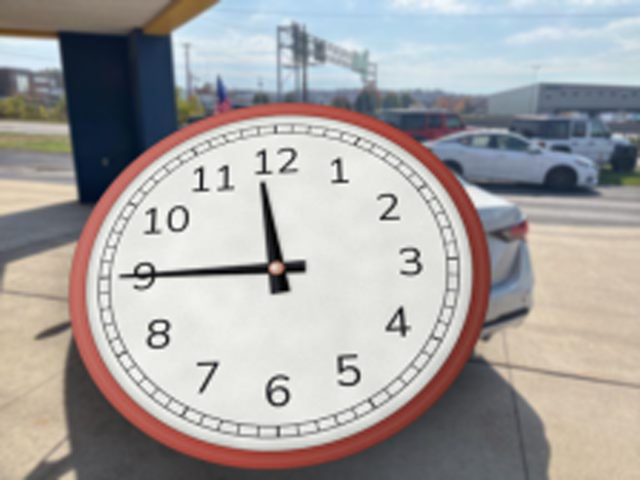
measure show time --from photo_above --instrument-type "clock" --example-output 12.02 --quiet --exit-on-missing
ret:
11.45
